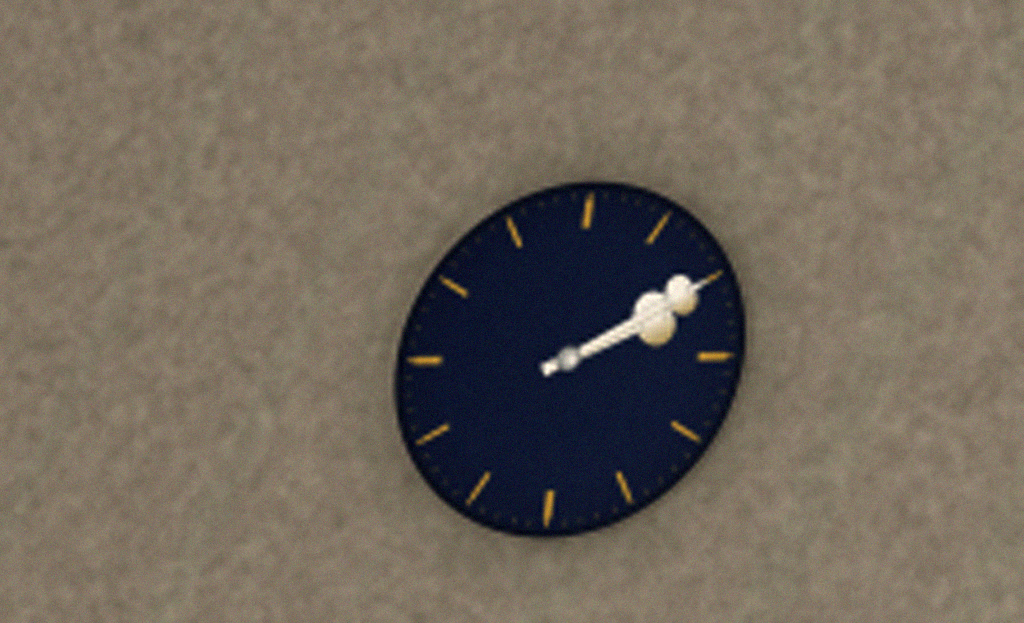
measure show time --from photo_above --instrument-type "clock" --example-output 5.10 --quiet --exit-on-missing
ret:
2.10
